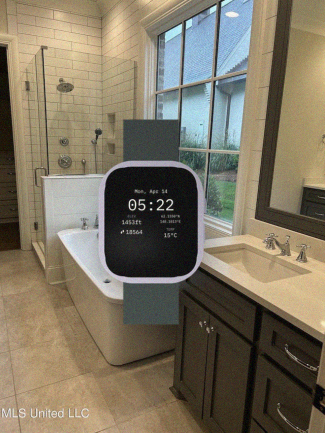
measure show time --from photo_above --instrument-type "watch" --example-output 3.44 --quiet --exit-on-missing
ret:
5.22
